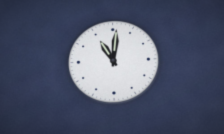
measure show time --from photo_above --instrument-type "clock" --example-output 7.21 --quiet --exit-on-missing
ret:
11.01
